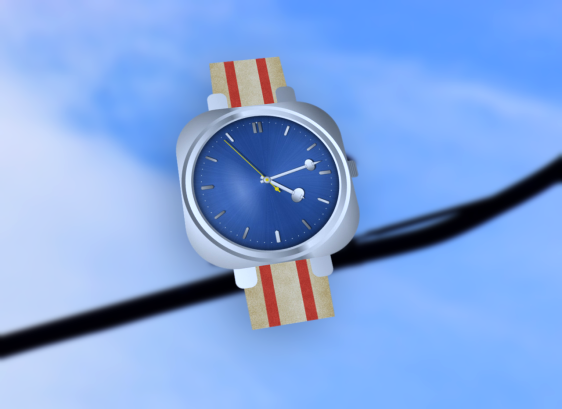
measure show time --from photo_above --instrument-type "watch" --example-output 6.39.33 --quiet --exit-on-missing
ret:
4.12.54
